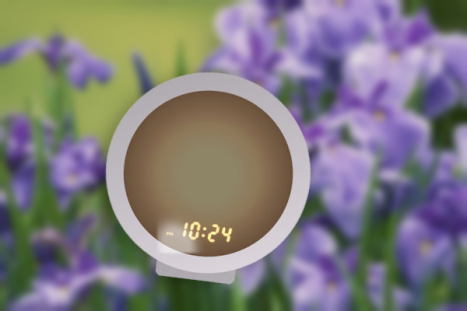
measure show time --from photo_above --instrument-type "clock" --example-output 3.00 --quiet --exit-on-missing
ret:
10.24
